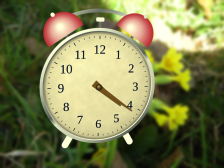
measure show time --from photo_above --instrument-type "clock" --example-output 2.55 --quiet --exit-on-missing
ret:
4.21
